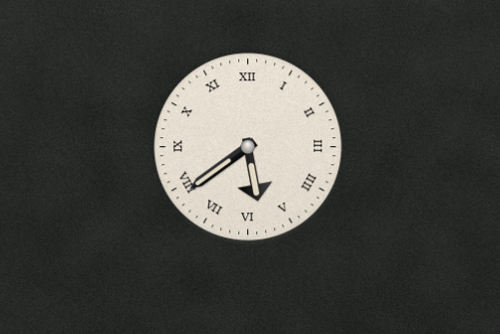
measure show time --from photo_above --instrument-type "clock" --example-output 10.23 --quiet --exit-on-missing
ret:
5.39
